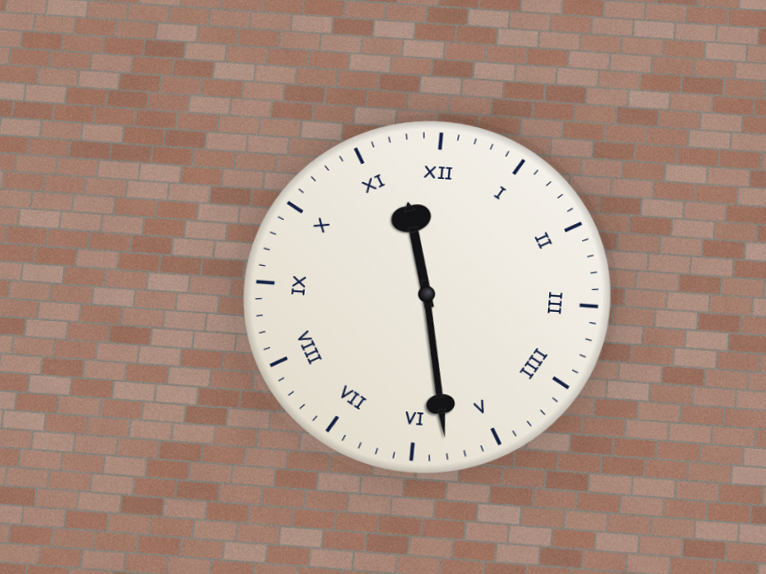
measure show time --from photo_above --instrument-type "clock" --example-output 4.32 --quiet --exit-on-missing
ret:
11.28
